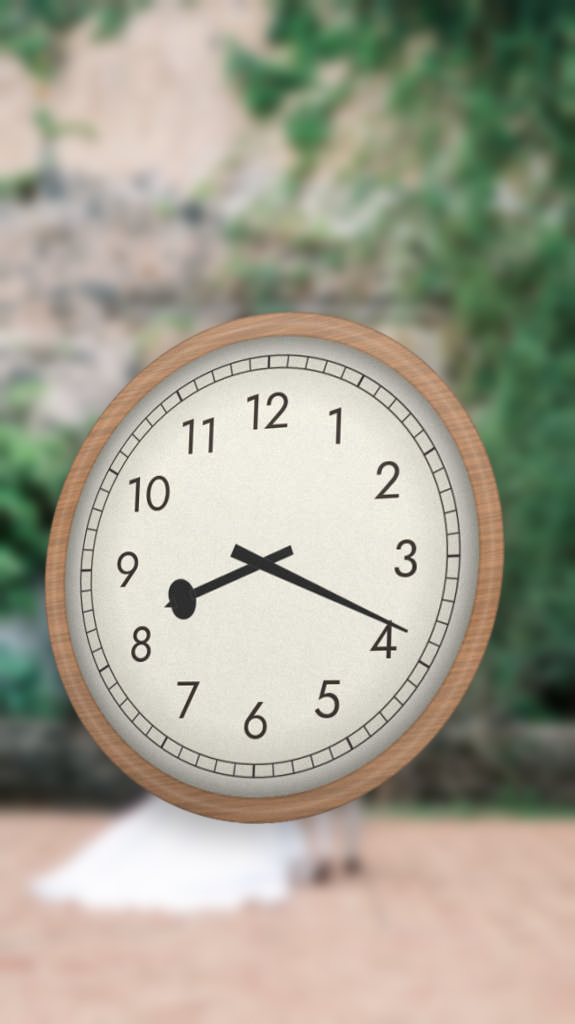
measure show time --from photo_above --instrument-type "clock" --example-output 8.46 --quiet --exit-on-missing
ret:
8.19
